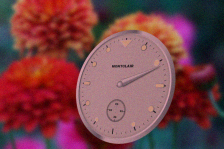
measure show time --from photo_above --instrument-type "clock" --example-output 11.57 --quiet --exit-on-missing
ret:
2.11
